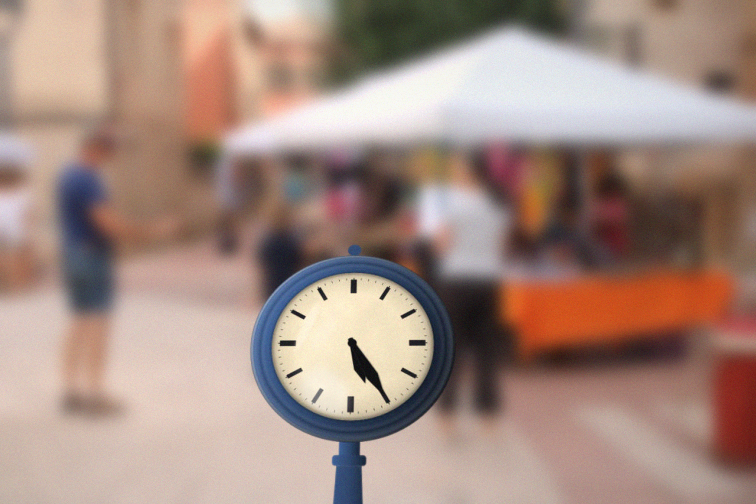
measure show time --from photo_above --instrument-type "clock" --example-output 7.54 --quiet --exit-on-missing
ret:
5.25
